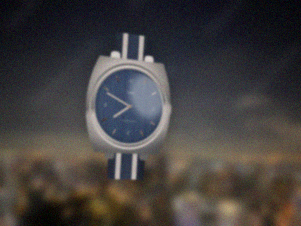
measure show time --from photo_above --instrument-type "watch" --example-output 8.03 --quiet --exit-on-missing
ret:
7.49
